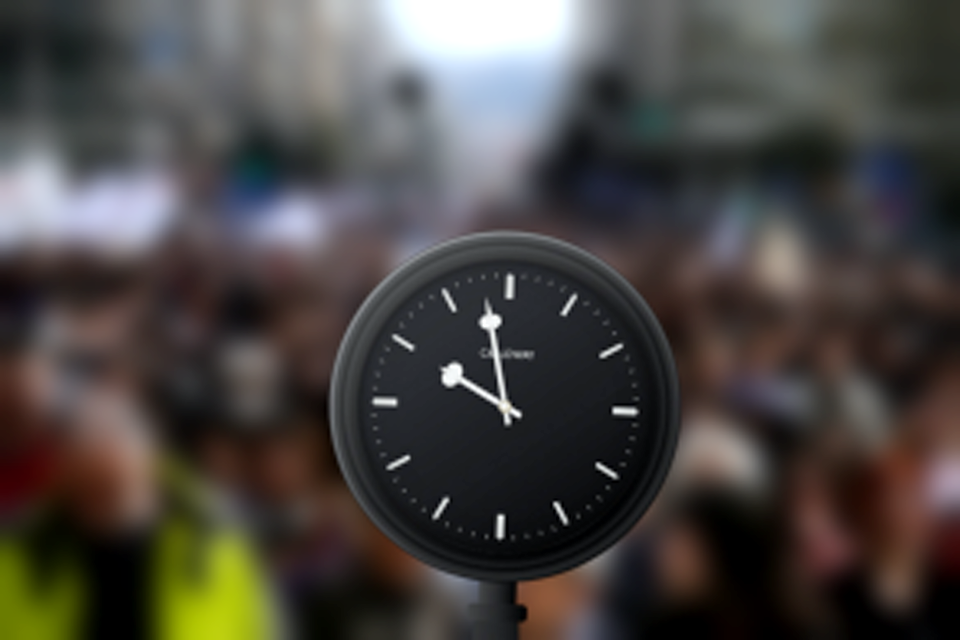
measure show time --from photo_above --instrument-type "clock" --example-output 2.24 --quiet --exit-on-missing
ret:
9.58
